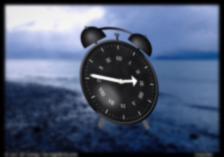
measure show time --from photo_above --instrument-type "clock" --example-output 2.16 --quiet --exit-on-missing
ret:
2.46
